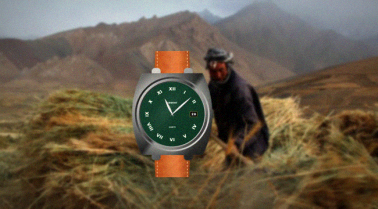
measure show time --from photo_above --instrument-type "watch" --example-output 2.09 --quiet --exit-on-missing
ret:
11.08
